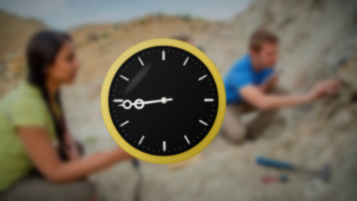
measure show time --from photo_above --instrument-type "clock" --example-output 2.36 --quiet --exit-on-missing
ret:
8.44
